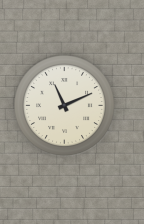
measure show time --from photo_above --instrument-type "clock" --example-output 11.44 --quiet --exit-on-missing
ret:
11.11
